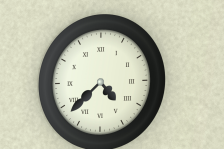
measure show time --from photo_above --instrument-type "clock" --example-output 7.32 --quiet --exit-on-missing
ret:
4.38
